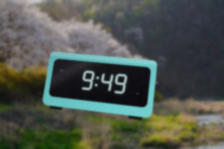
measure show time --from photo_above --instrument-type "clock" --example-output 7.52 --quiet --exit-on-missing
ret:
9.49
